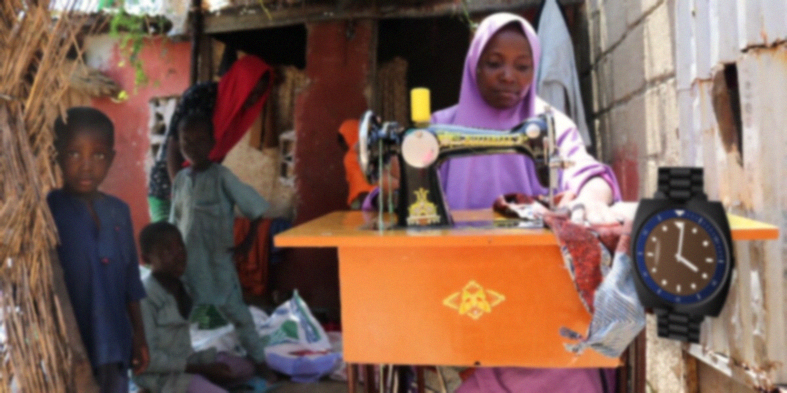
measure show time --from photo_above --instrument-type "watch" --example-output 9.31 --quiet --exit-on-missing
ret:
4.01
